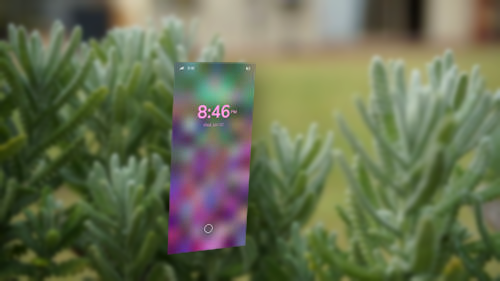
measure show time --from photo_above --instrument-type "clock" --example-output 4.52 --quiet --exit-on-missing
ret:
8.46
